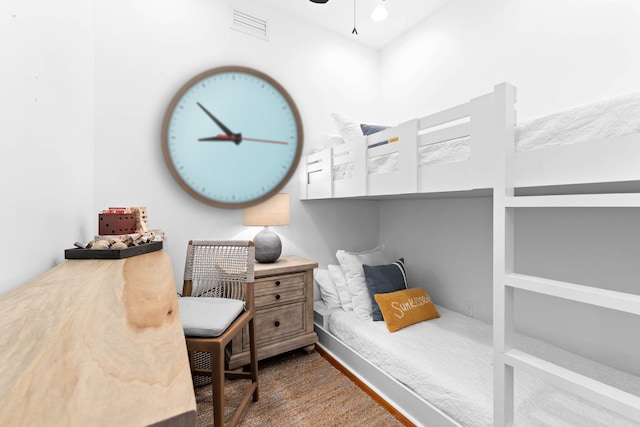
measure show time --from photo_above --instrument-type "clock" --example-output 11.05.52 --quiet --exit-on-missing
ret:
8.52.16
